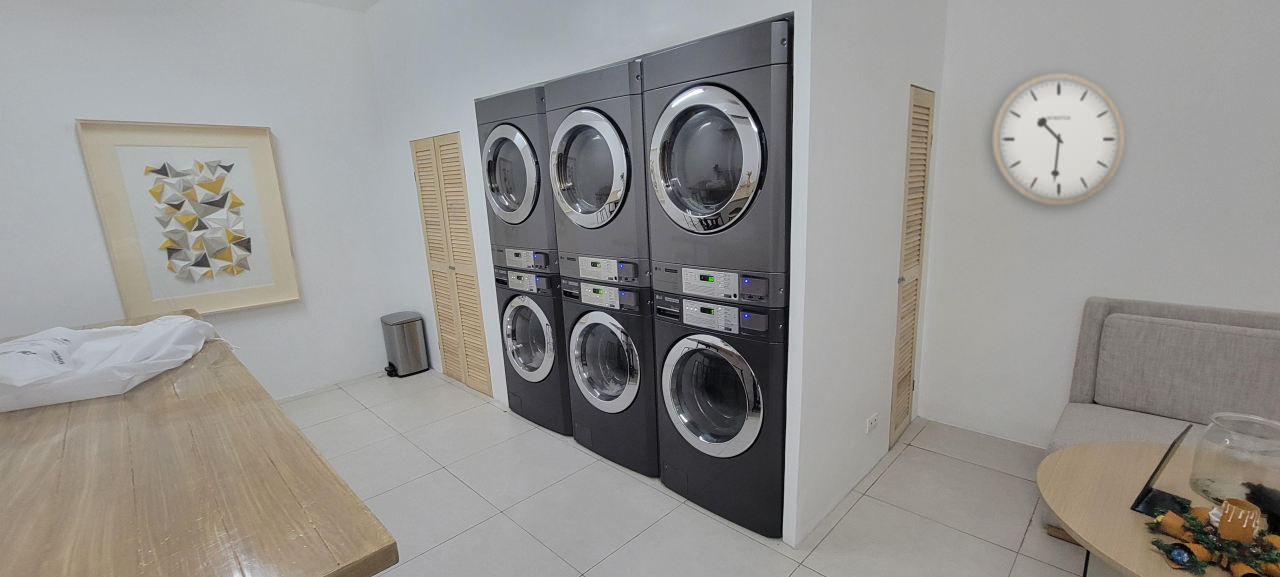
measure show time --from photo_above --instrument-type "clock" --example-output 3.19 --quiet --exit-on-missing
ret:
10.31
